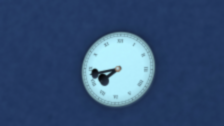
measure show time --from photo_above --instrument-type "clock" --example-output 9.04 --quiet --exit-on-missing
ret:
7.43
